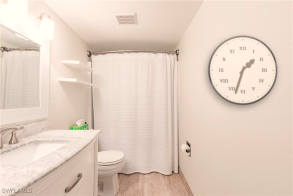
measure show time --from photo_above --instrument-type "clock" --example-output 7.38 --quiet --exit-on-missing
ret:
1.33
